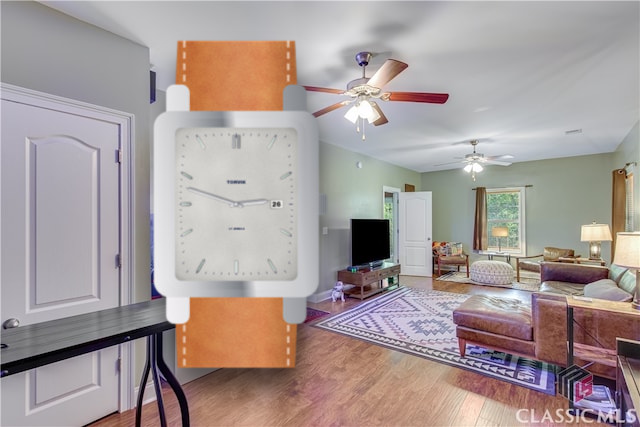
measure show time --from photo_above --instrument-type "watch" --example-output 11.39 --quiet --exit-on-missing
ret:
2.48
